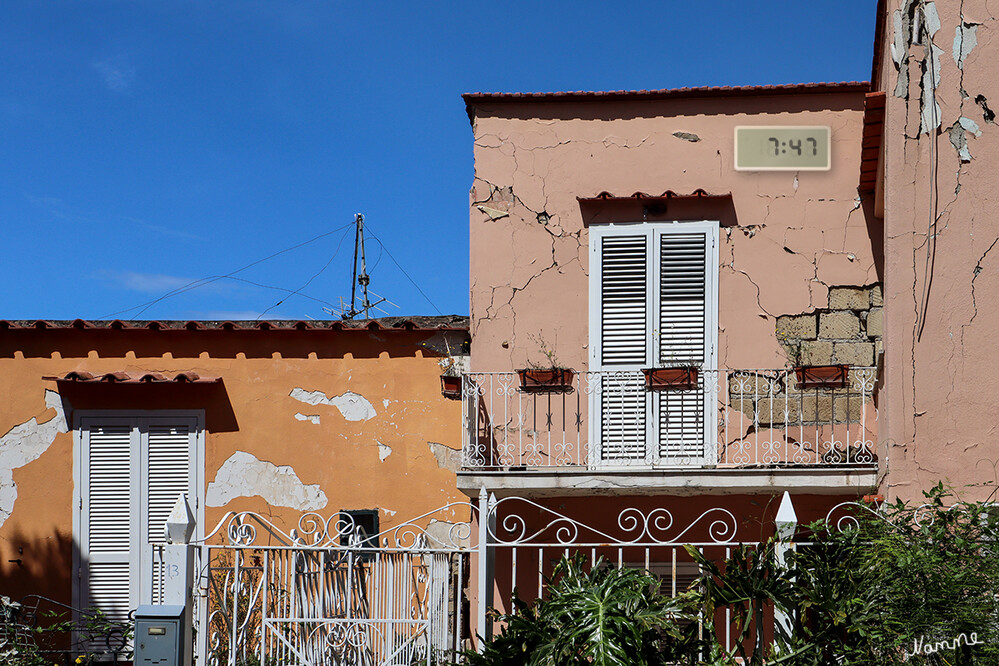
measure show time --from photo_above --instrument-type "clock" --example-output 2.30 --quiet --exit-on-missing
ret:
7.47
